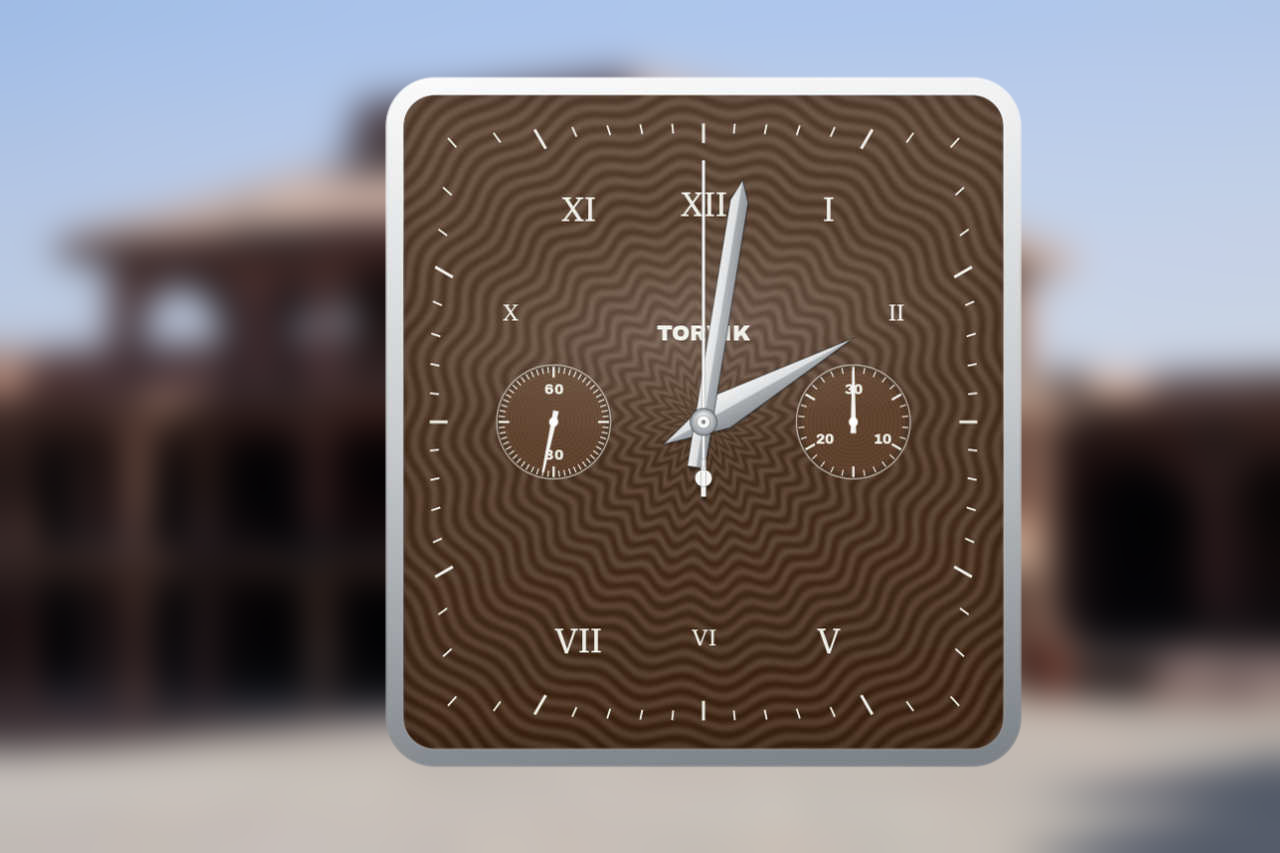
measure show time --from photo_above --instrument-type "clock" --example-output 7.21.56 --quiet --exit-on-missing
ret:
2.01.32
